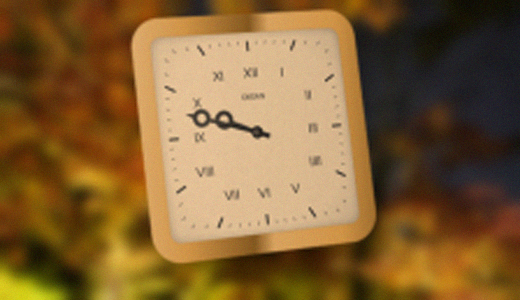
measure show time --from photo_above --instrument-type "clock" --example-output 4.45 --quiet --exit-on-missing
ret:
9.48
